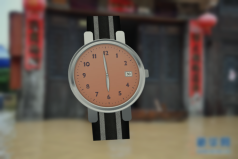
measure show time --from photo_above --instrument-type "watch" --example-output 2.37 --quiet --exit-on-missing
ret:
5.59
